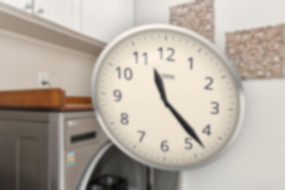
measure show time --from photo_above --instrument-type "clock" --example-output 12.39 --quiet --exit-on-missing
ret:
11.23
